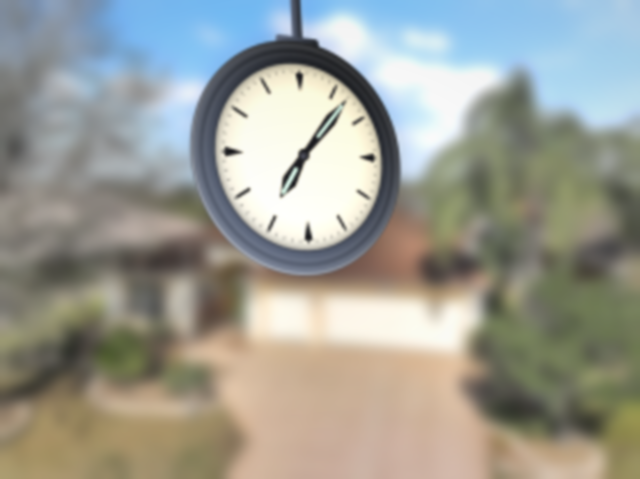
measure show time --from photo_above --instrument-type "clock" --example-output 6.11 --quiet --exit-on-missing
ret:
7.07
